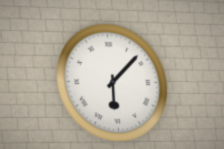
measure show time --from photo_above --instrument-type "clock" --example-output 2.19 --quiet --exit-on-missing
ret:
6.08
